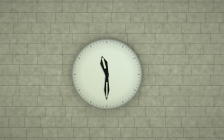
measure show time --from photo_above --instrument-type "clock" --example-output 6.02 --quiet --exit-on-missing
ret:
11.30
